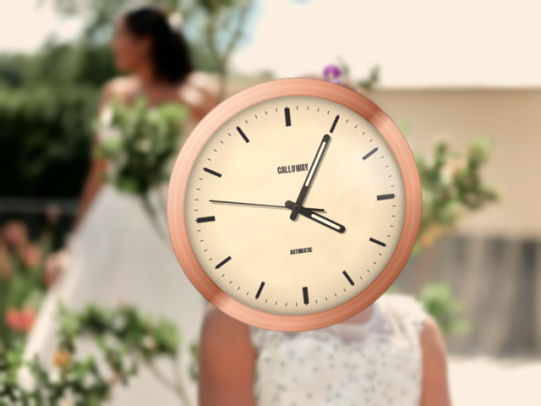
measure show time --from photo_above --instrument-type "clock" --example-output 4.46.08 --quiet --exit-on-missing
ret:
4.04.47
